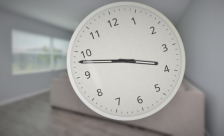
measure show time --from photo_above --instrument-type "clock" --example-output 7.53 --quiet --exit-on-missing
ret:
3.48
